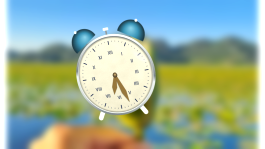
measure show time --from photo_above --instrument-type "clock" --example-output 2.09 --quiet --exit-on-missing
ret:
6.27
